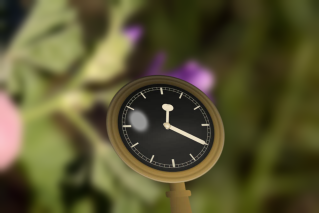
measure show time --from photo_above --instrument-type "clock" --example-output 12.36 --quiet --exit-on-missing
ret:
12.20
